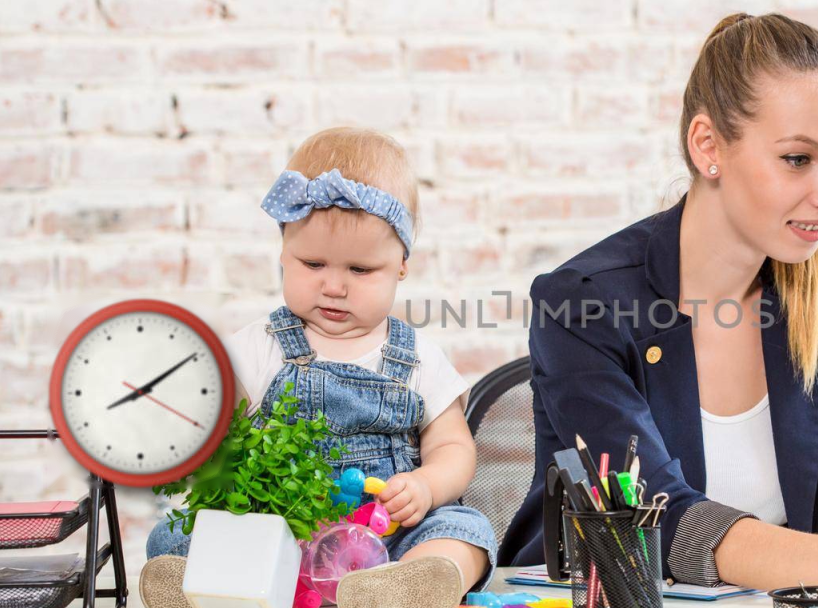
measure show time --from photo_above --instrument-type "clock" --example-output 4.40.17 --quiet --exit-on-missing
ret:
8.09.20
